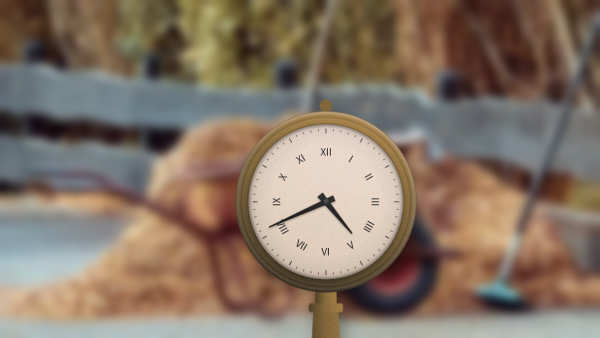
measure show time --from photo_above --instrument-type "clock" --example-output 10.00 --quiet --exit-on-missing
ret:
4.41
